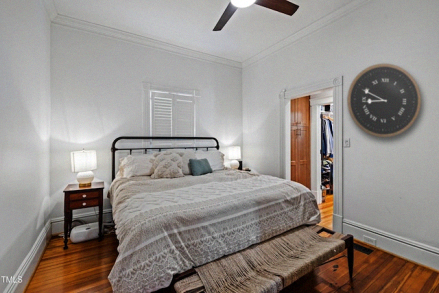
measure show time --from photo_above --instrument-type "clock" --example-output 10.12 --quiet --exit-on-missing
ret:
8.49
